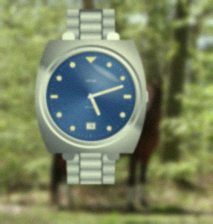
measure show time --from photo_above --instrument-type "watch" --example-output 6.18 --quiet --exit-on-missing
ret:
5.12
